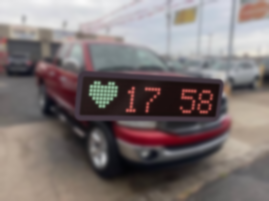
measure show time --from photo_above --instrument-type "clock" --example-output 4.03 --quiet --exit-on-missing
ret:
17.58
